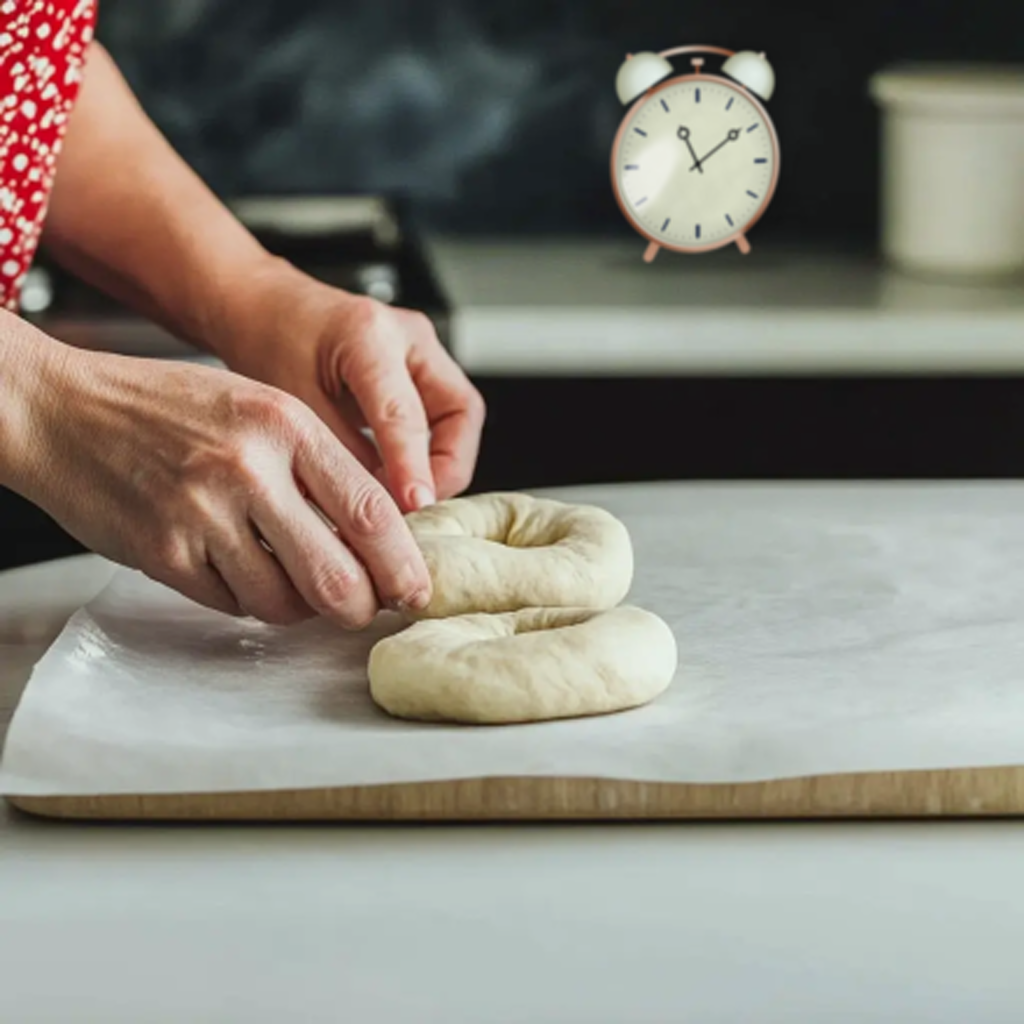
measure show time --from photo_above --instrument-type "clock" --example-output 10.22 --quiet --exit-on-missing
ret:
11.09
